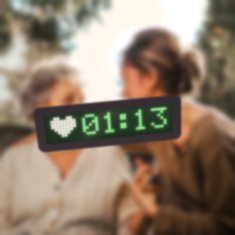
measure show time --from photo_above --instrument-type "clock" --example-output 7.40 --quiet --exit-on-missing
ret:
1.13
